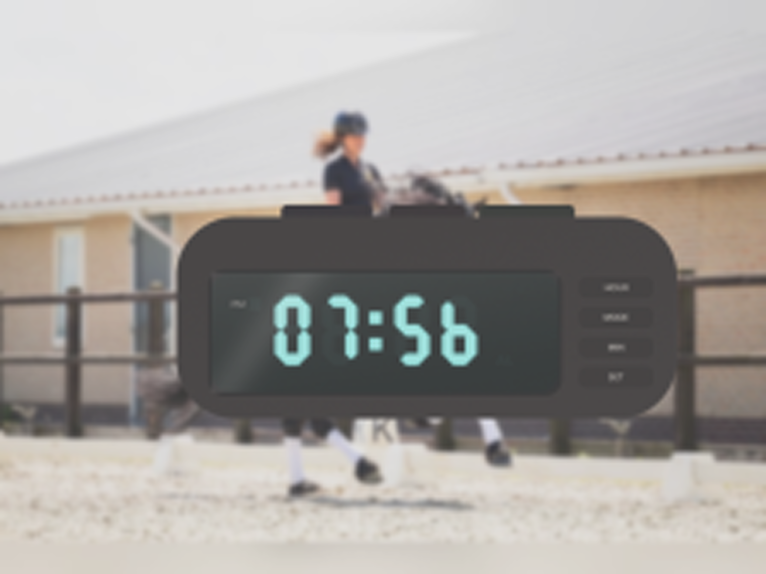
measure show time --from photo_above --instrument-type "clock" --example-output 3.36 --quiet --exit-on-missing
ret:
7.56
